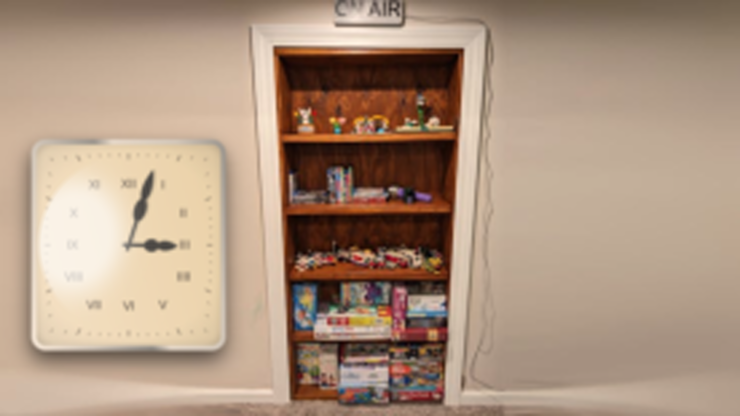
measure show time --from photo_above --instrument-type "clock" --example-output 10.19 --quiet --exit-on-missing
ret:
3.03
